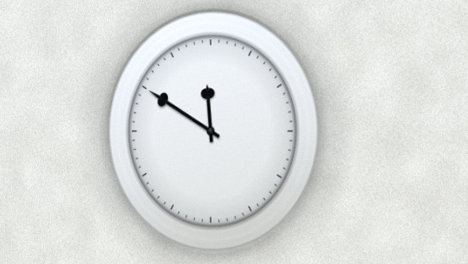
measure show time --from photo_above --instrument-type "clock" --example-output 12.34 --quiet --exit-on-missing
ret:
11.50
